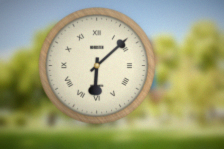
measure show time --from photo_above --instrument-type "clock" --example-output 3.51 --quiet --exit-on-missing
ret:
6.08
